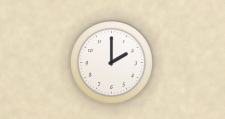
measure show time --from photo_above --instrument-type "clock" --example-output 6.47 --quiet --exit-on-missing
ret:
2.00
